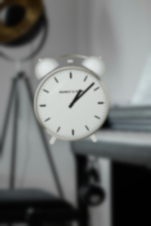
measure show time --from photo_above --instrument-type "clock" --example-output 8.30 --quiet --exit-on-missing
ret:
1.08
